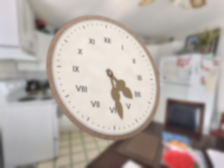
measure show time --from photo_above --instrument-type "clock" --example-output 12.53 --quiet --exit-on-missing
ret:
4.28
